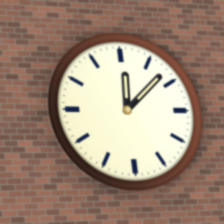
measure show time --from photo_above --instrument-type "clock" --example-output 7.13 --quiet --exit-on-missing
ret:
12.08
